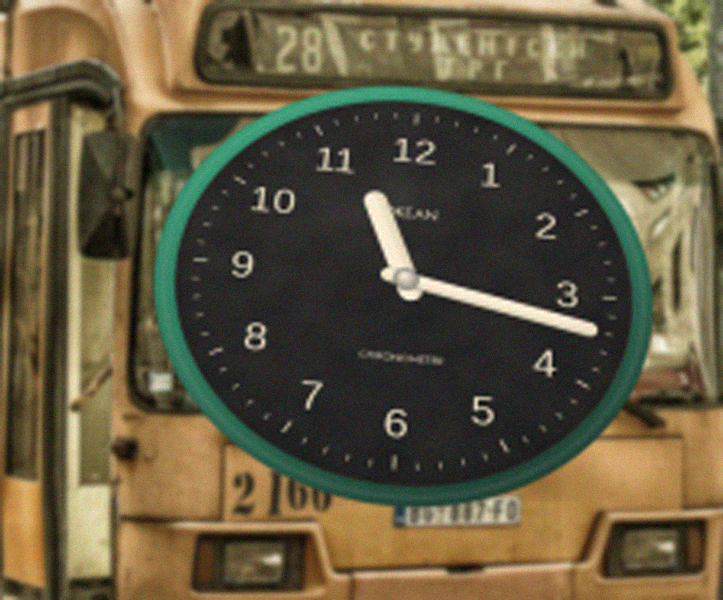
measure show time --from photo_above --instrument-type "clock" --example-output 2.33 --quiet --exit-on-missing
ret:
11.17
